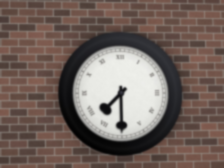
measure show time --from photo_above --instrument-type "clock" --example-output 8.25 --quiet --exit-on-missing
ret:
7.30
